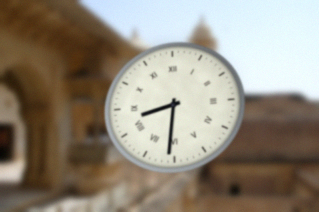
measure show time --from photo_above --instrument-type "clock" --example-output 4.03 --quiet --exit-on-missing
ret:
8.31
